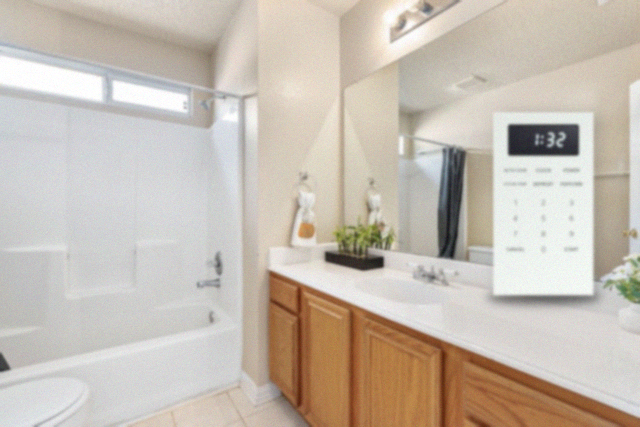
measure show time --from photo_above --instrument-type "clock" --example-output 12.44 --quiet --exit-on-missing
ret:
1.32
